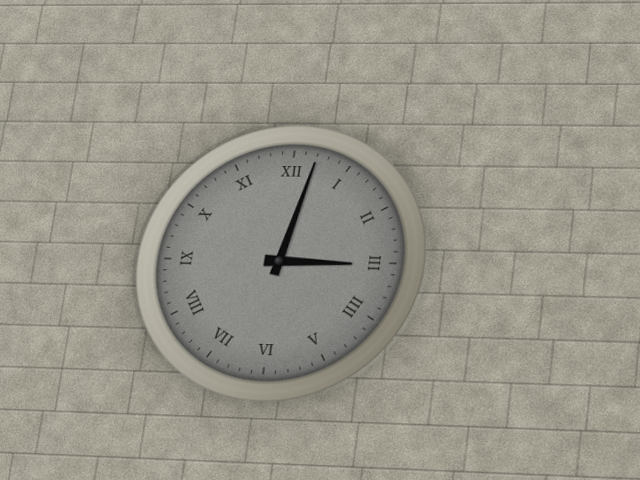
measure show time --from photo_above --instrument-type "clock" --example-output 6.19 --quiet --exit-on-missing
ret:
3.02
